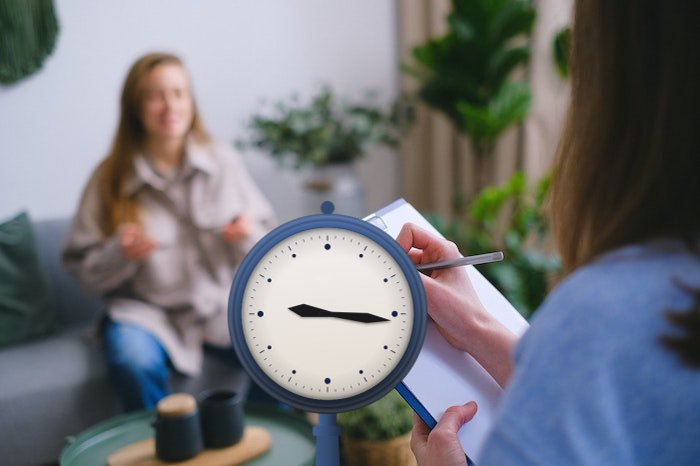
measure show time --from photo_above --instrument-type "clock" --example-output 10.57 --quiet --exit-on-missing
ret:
9.16
